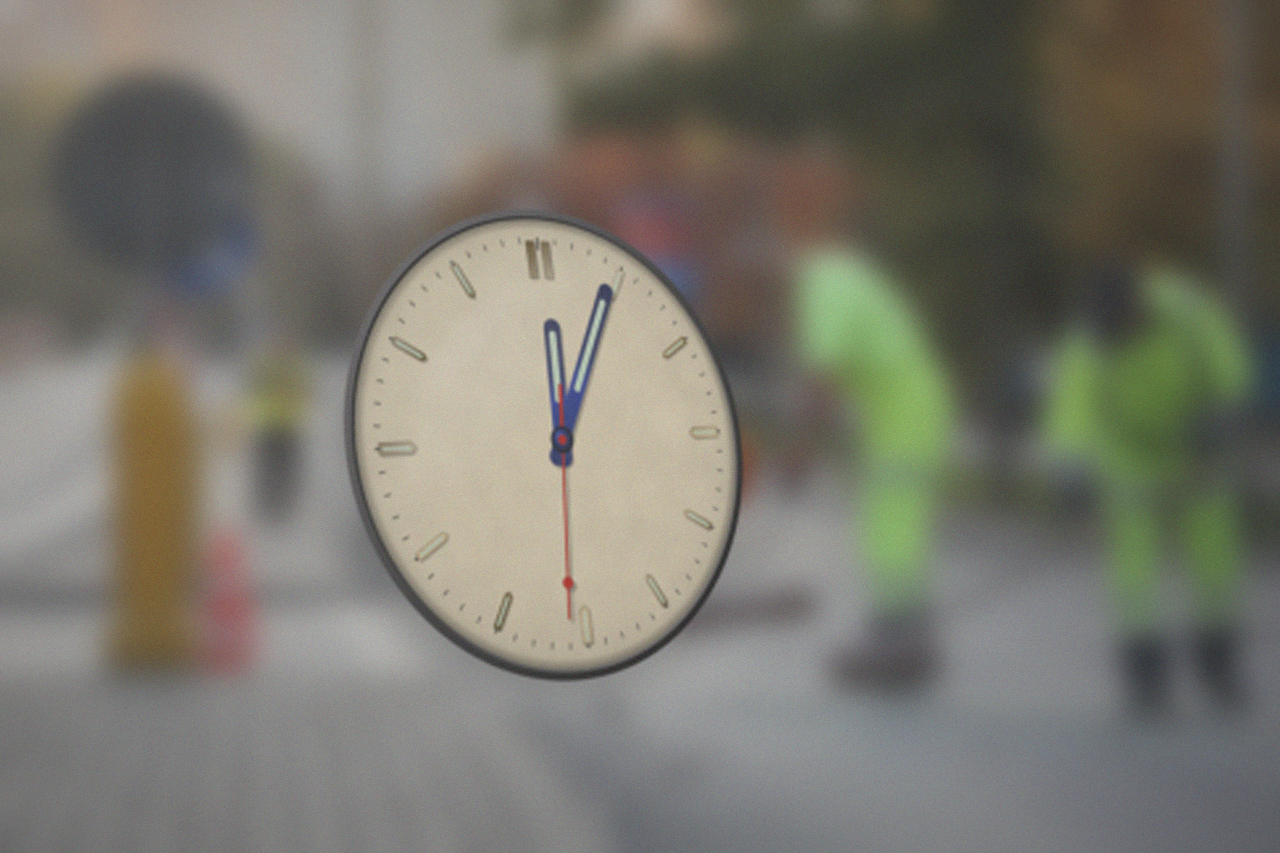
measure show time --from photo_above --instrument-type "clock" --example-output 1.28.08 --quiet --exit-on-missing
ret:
12.04.31
